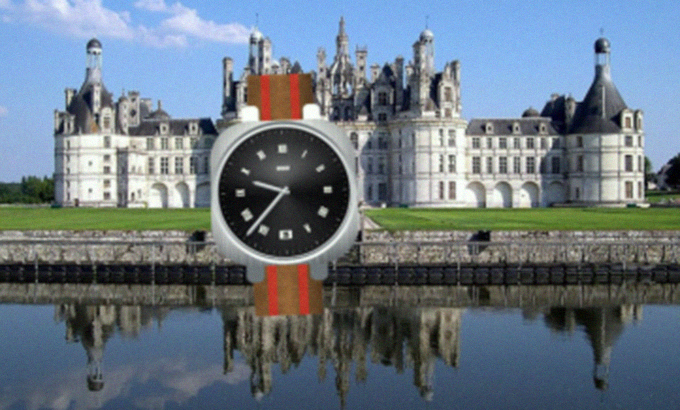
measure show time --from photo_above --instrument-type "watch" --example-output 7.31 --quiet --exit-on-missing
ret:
9.37
